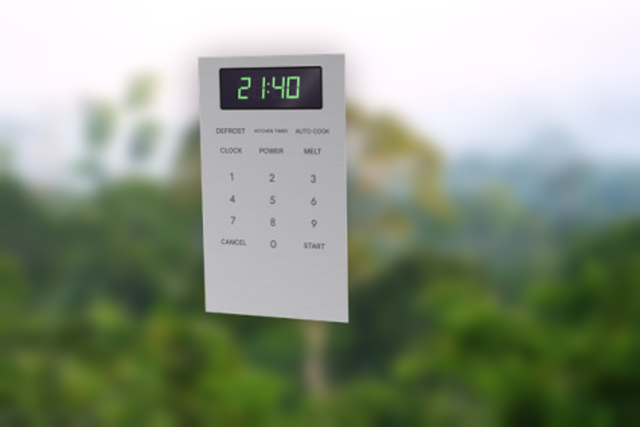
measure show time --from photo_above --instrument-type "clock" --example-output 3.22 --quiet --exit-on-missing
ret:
21.40
